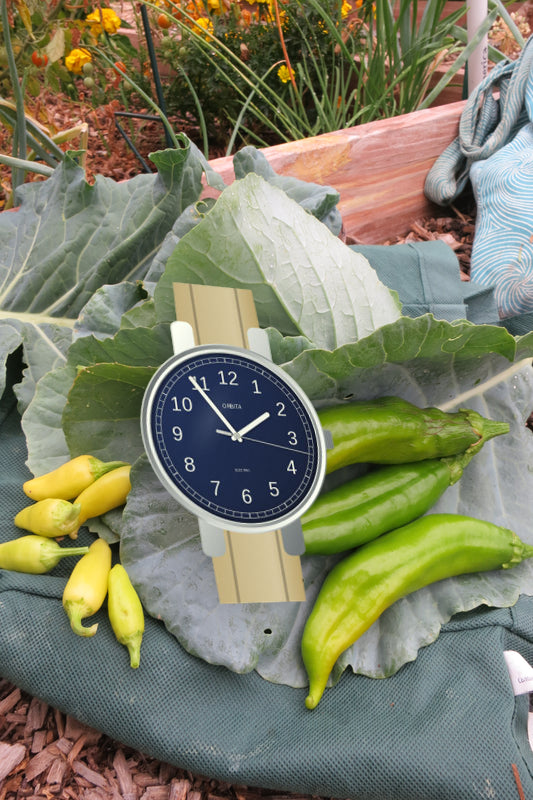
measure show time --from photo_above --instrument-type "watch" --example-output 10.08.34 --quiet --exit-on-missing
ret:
1.54.17
